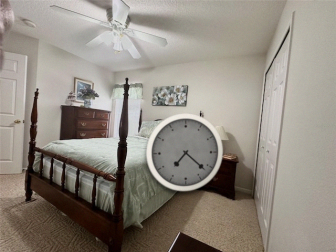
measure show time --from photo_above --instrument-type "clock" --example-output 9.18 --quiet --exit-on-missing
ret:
7.22
